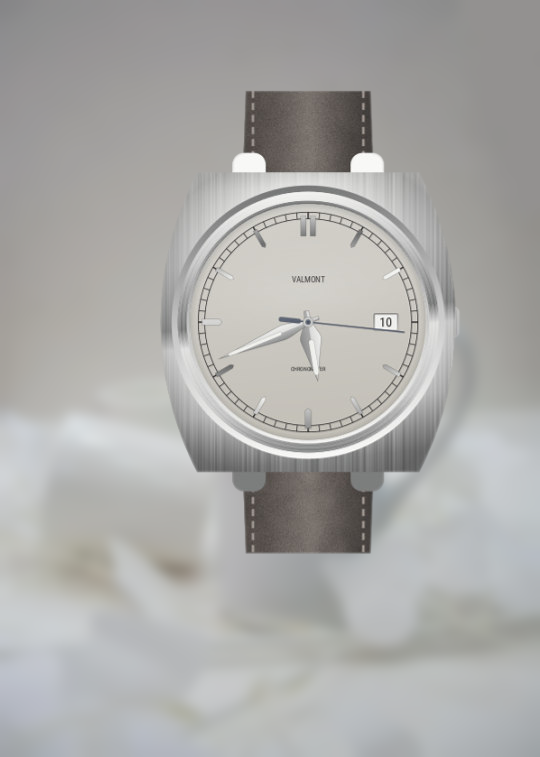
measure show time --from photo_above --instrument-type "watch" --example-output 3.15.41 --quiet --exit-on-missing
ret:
5.41.16
